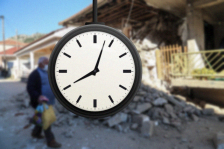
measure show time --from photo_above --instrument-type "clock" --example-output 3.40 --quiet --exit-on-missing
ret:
8.03
